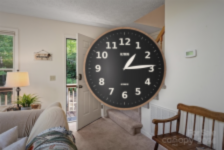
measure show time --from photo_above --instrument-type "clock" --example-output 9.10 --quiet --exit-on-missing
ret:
1.14
